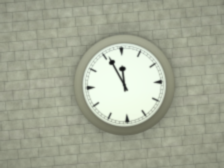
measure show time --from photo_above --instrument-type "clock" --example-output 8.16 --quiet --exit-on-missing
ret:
11.56
